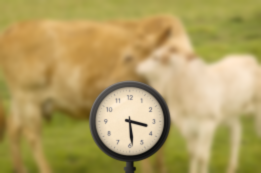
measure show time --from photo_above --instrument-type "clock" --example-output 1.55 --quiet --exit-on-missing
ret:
3.29
